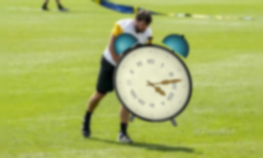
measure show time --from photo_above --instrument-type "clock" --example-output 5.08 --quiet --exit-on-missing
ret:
4.13
